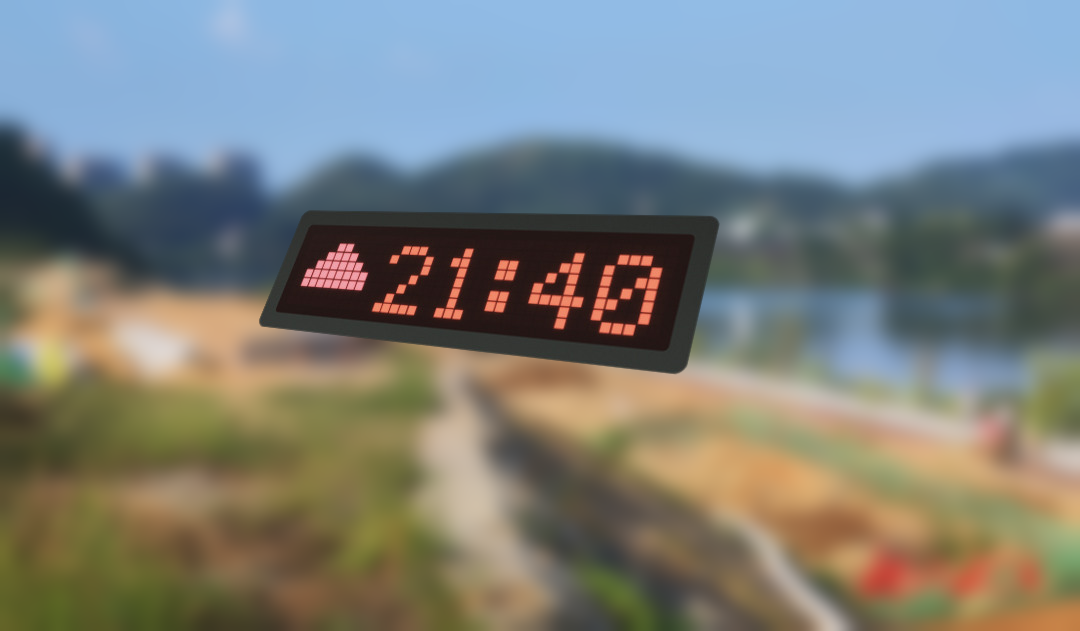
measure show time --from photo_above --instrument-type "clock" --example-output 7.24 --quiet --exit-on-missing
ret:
21.40
